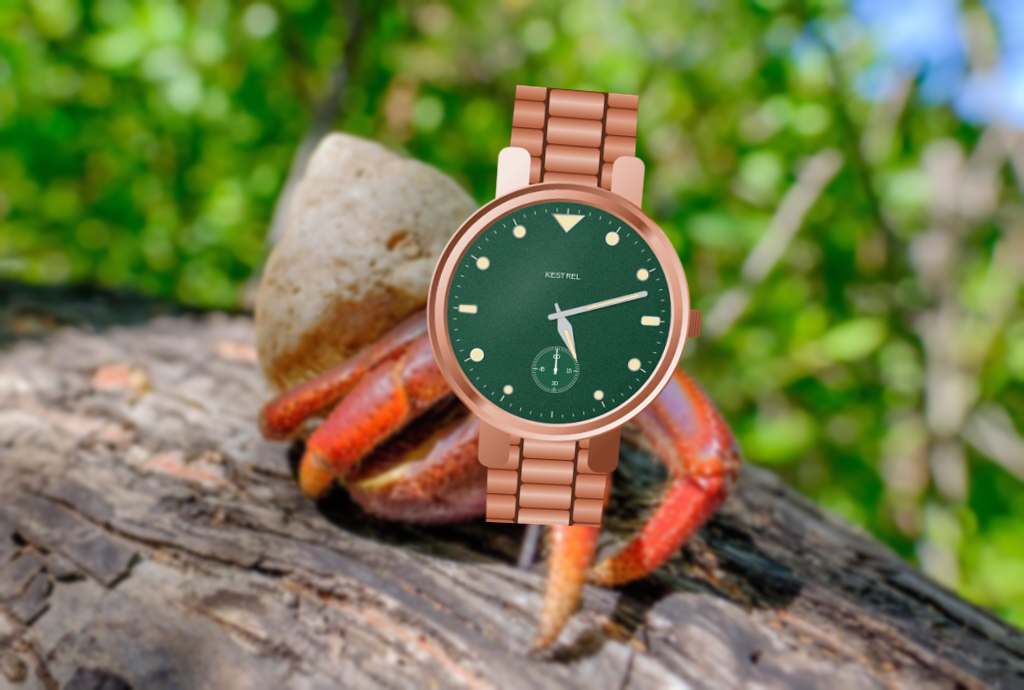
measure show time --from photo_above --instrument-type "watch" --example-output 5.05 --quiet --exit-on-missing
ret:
5.12
